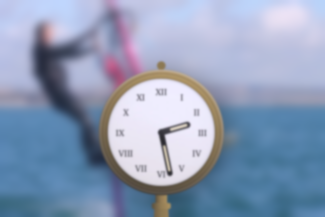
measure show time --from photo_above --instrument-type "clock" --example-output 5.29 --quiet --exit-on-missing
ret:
2.28
